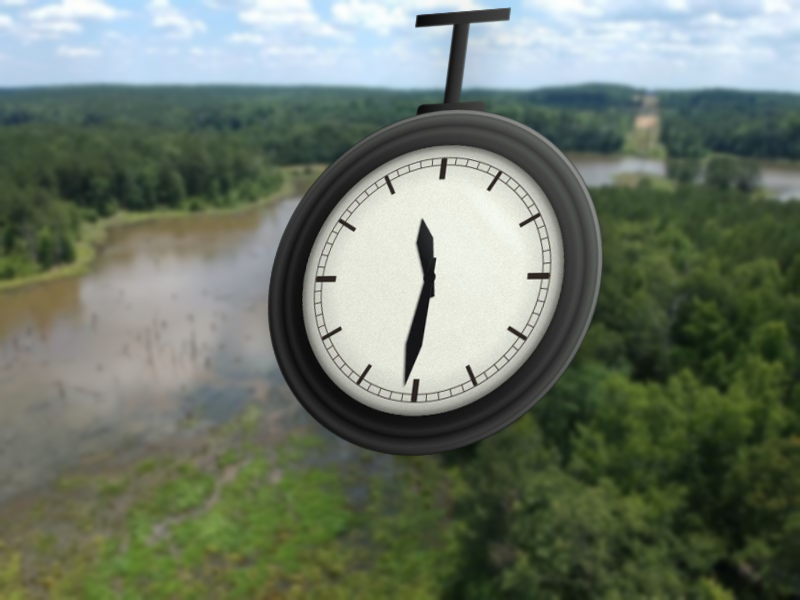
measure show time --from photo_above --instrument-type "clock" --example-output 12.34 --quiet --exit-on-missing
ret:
11.31
